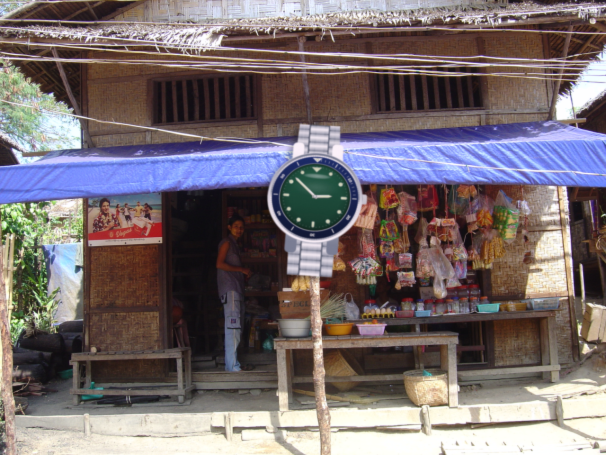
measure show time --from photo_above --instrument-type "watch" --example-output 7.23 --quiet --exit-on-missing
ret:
2.52
